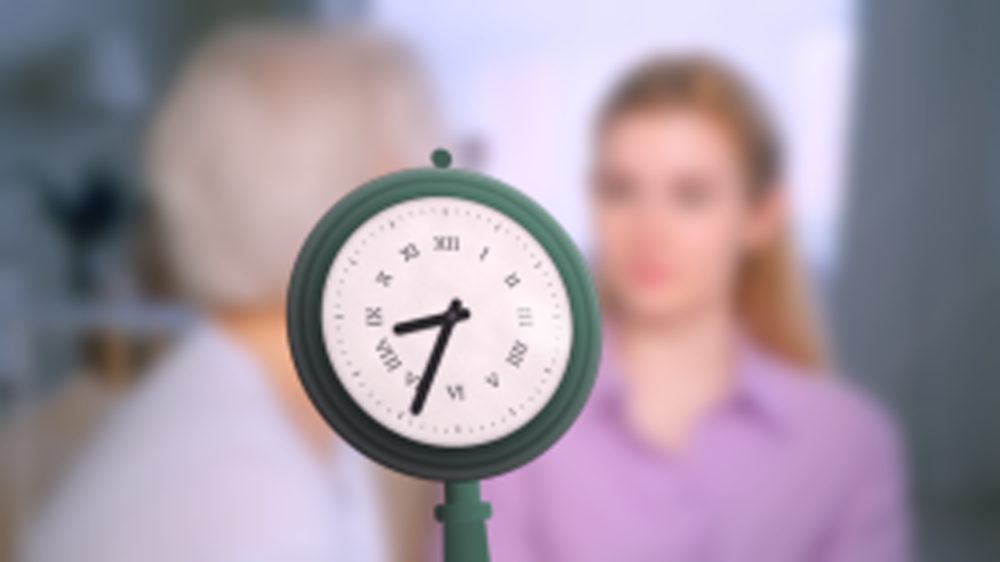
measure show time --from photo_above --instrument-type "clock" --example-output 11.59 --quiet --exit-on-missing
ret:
8.34
